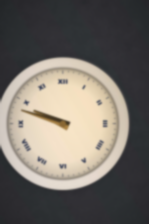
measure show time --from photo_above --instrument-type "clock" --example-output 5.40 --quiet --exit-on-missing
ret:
9.48
